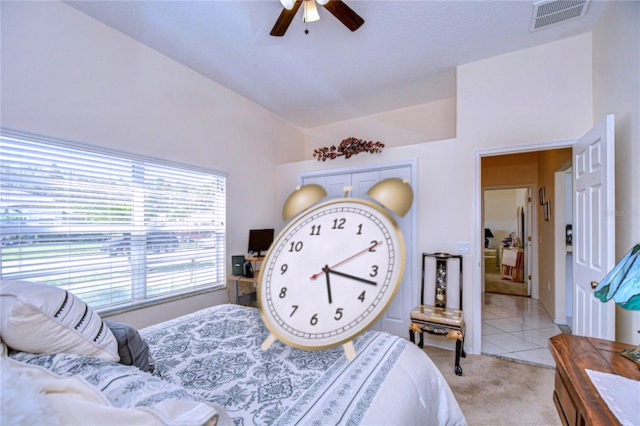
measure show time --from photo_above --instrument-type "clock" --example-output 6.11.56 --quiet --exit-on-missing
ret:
5.17.10
